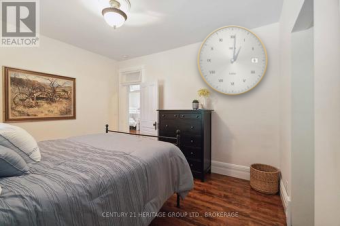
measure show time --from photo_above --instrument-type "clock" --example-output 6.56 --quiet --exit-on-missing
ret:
1.01
